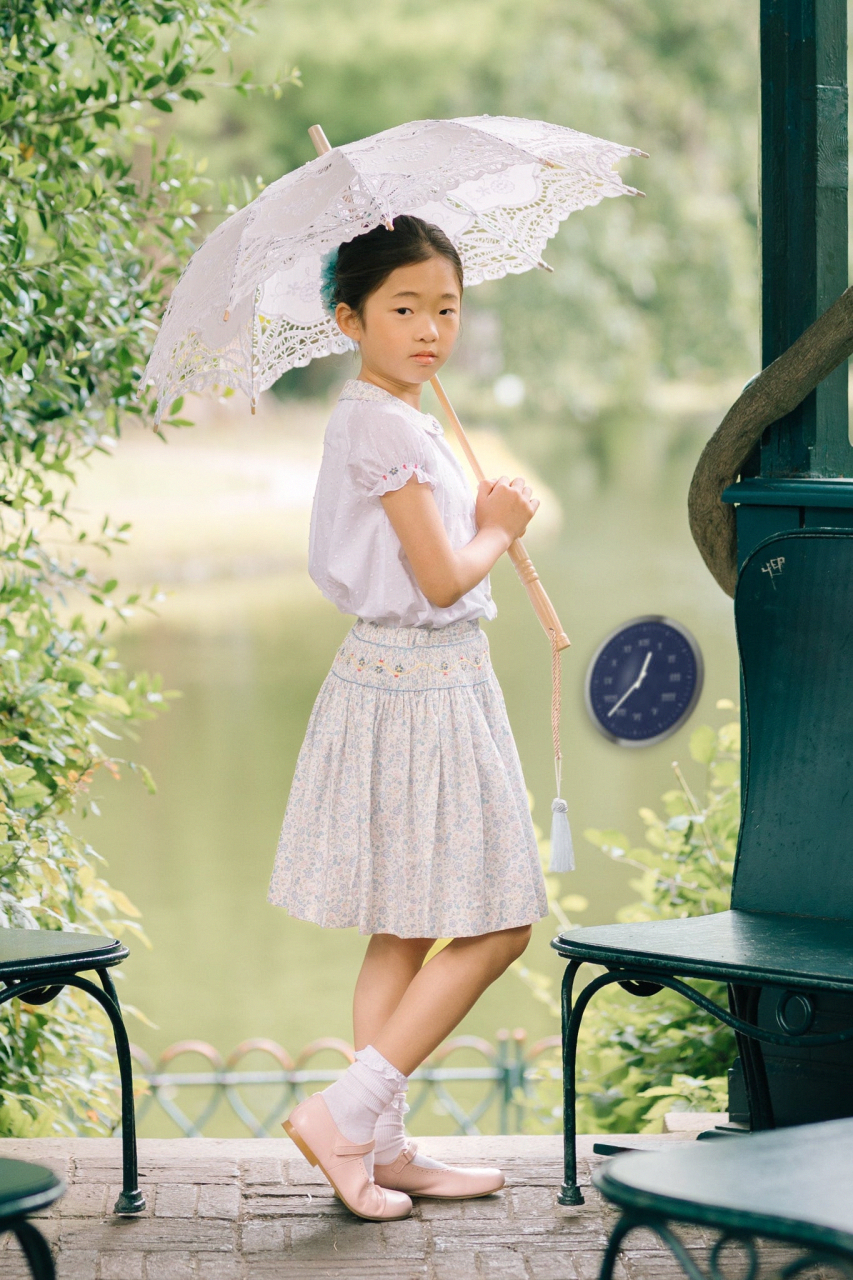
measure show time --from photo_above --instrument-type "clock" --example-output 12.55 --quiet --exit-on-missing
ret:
12.37
